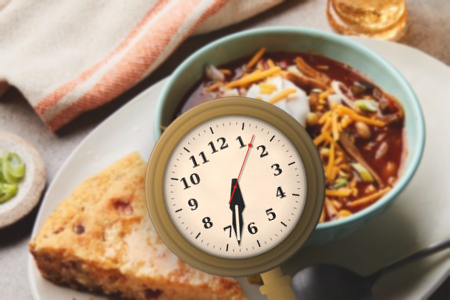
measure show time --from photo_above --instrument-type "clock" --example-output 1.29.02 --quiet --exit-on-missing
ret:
6.33.07
